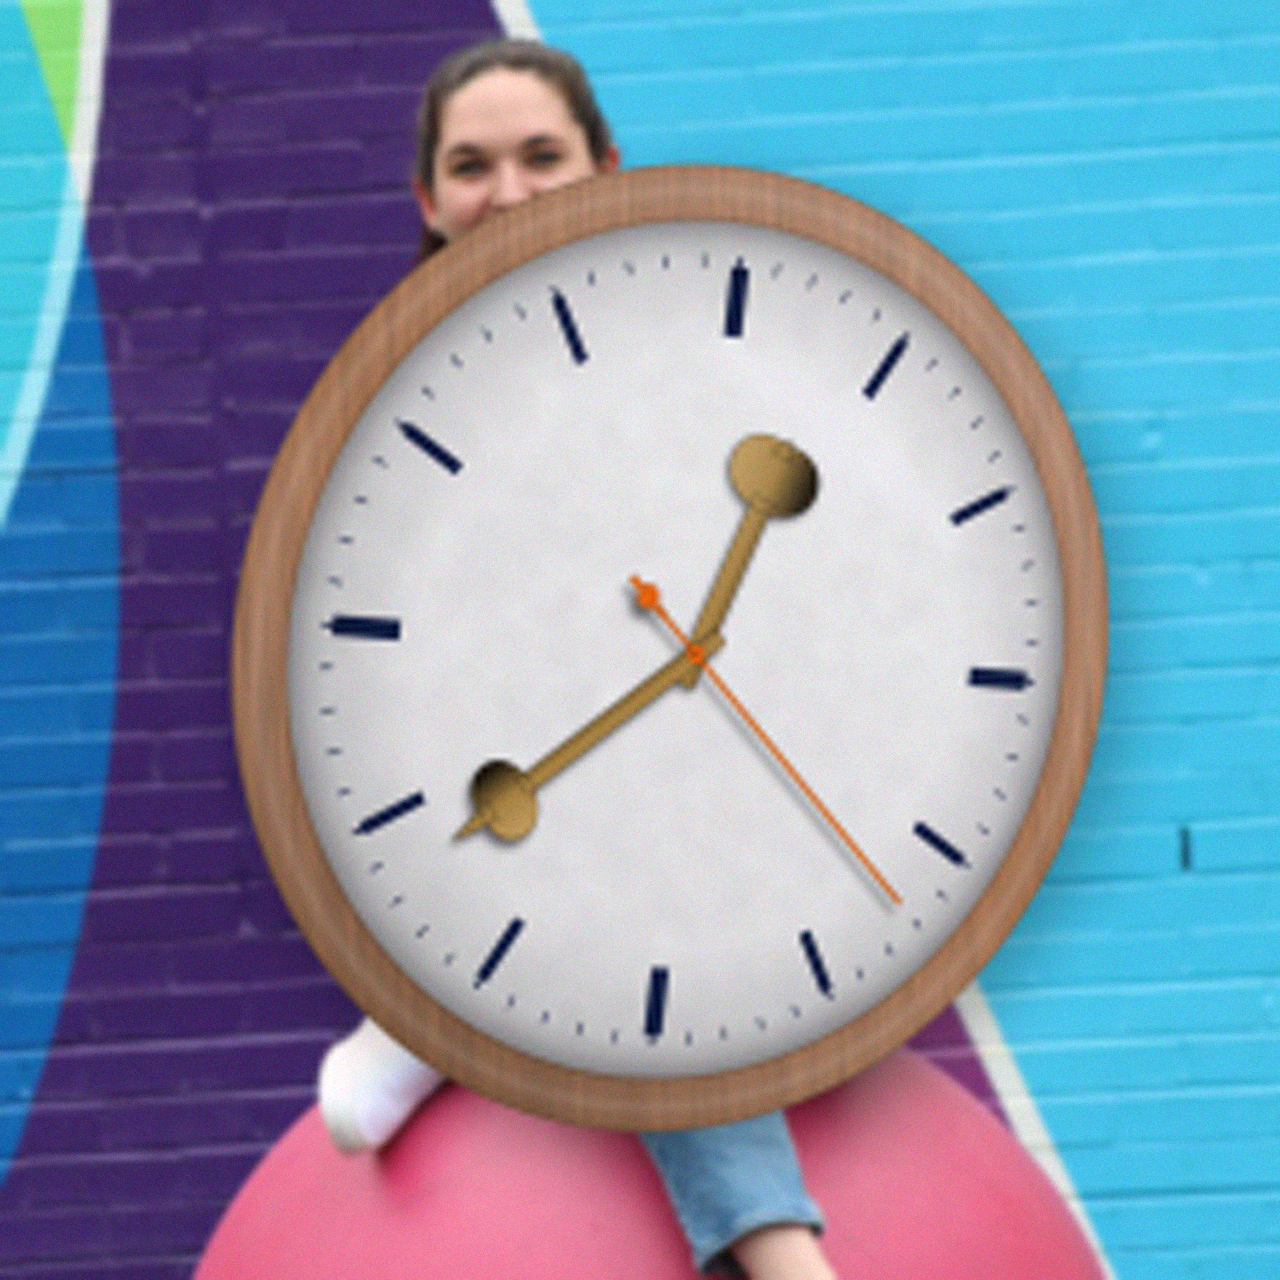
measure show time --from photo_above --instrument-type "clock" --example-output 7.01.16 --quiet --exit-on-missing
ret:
12.38.22
